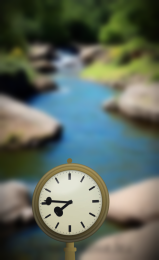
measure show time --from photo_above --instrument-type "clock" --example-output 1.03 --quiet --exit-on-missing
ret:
7.46
